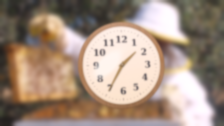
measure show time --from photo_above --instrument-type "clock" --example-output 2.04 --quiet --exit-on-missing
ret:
1.35
